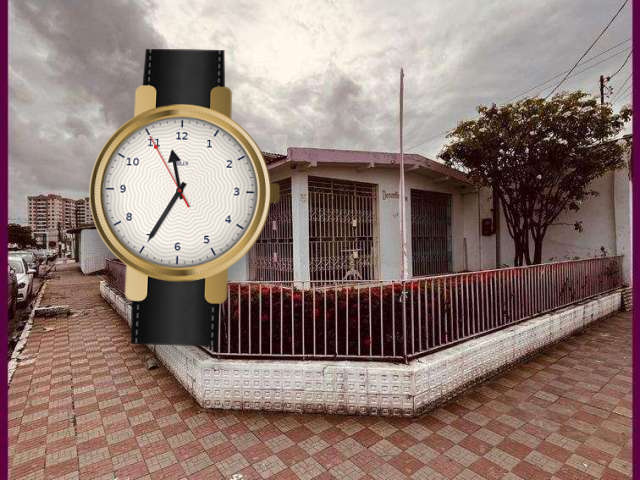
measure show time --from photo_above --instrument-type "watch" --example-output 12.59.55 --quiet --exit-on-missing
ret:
11.34.55
